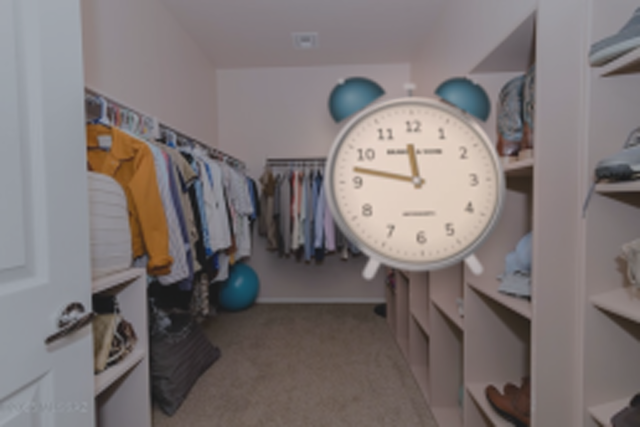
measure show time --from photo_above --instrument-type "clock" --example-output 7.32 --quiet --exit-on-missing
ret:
11.47
